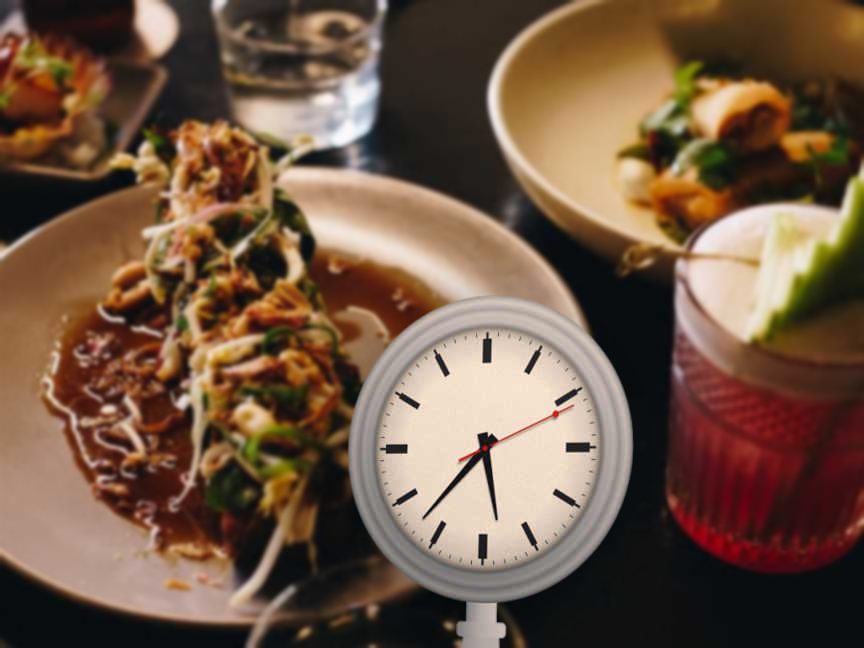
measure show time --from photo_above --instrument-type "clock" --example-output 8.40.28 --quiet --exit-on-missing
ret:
5.37.11
